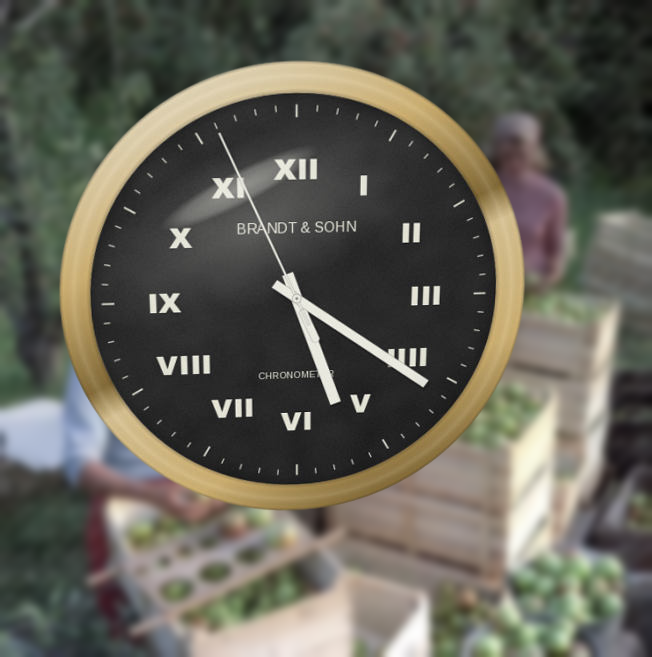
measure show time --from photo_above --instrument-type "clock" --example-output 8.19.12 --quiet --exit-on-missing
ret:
5.20.56
